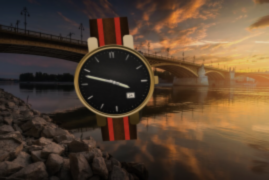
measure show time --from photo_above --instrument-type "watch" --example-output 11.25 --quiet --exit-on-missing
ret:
3.48
